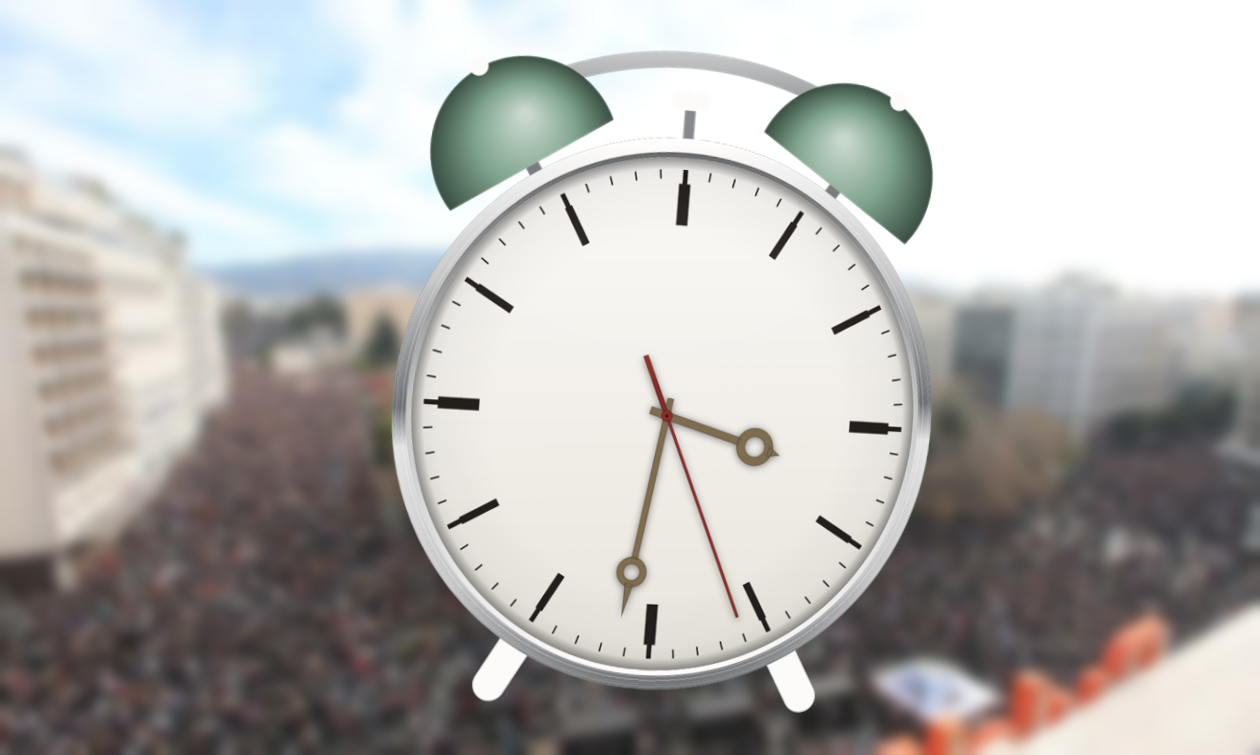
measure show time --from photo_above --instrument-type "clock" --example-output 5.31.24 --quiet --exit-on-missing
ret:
3.31.26
